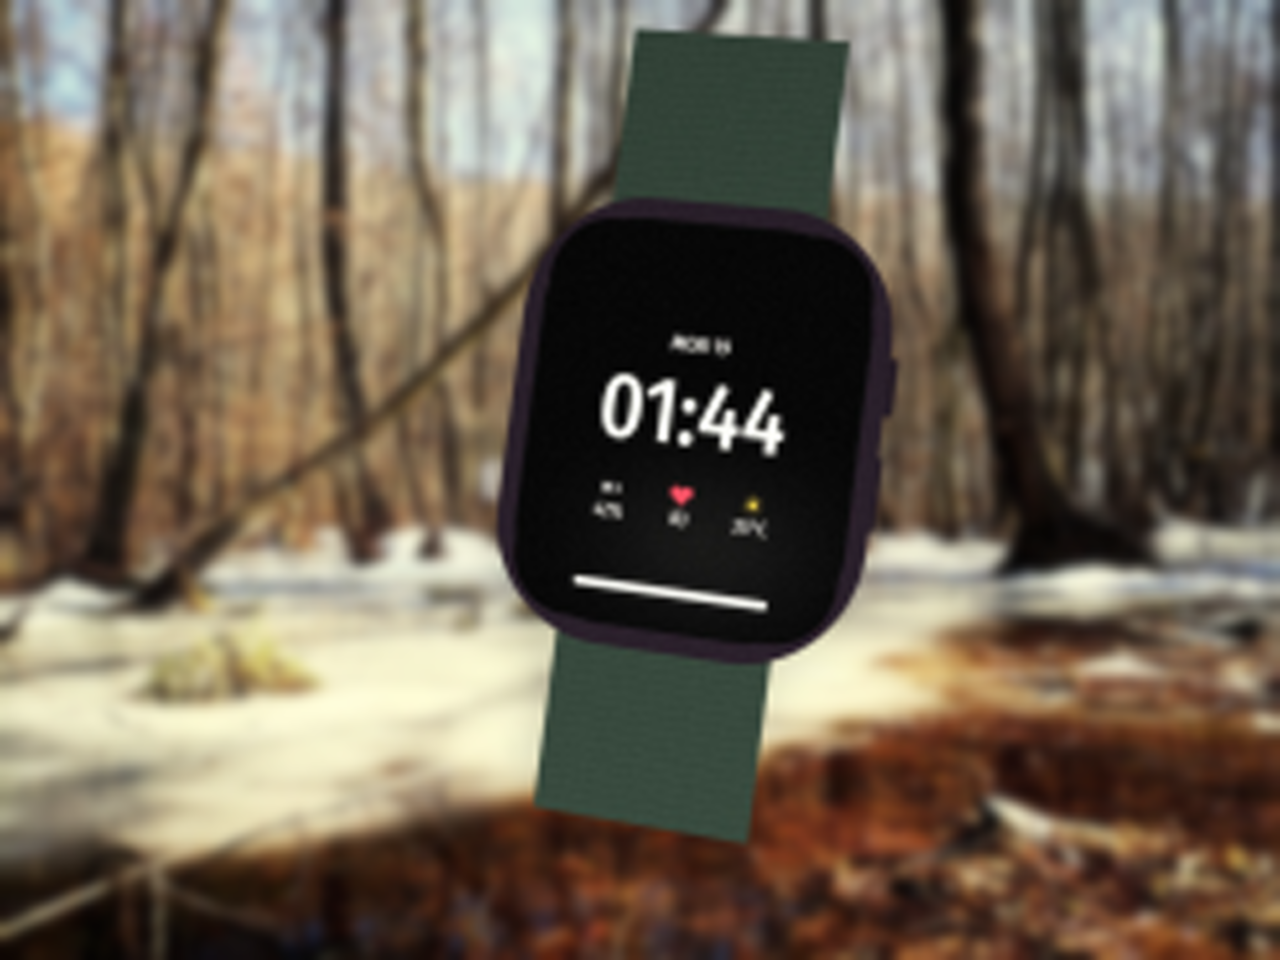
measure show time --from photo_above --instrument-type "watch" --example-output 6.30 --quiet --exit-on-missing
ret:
1.44
